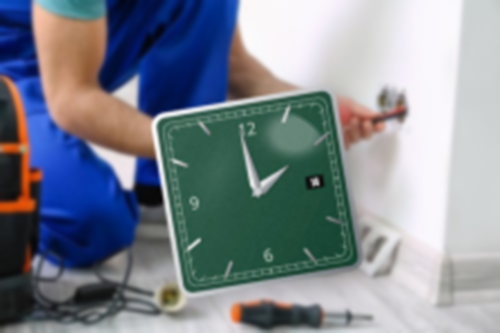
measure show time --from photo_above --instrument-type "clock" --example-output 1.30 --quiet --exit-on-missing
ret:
1.59
